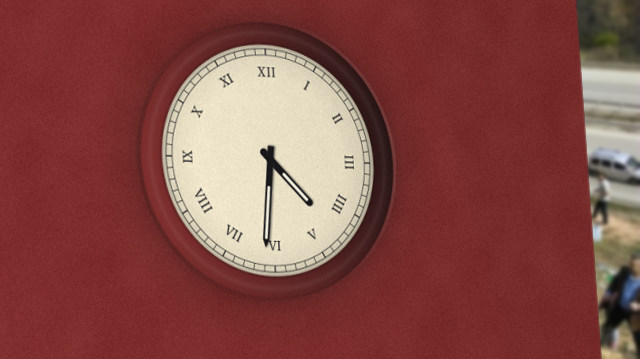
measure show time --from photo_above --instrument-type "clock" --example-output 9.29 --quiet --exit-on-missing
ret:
4.31
